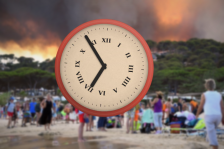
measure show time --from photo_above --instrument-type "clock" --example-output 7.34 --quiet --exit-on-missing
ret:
6.54
